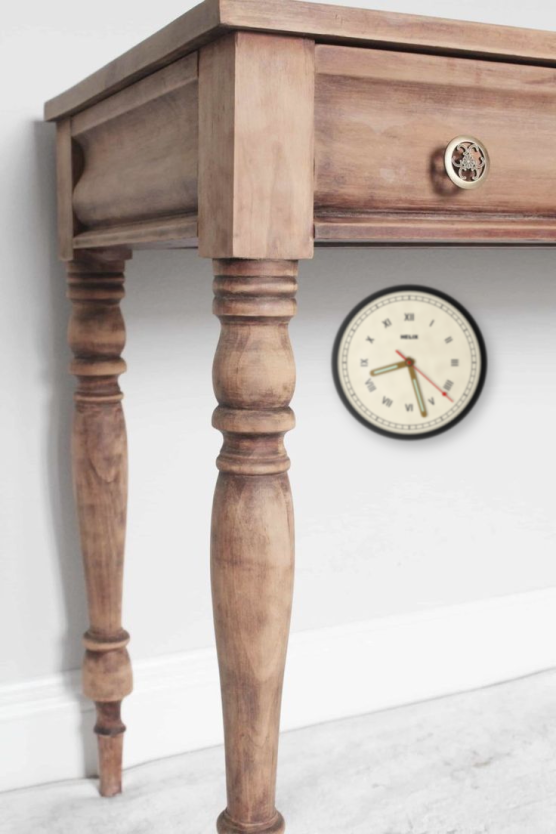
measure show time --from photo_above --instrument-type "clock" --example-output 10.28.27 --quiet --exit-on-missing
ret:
8.27.22
